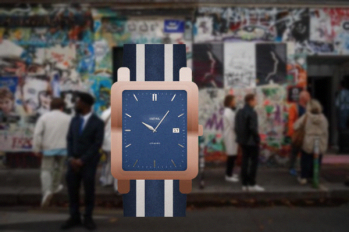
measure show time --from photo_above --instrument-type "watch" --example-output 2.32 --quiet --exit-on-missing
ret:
10.06
